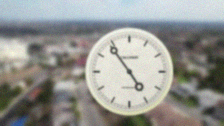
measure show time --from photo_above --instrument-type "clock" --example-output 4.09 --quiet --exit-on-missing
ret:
4.54
